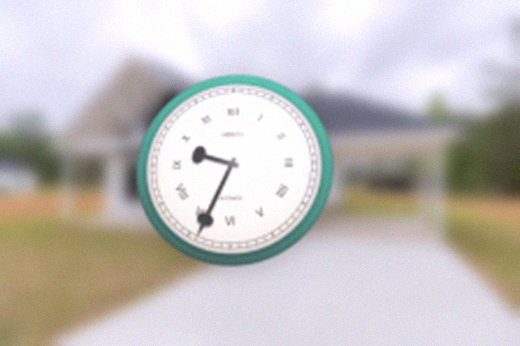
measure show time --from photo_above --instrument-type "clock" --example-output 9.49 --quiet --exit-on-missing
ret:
9.34
